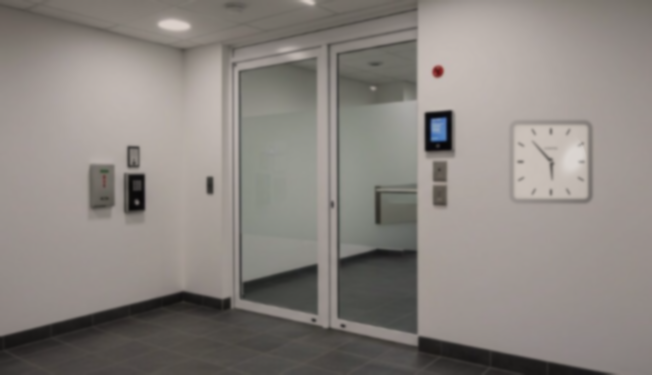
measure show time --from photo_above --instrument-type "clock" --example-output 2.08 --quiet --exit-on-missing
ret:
5.53
